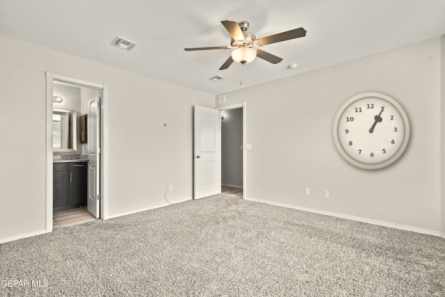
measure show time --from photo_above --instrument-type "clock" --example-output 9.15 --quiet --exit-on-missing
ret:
1.05
